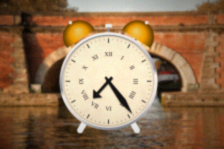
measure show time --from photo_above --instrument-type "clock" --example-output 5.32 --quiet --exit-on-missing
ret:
7.24
